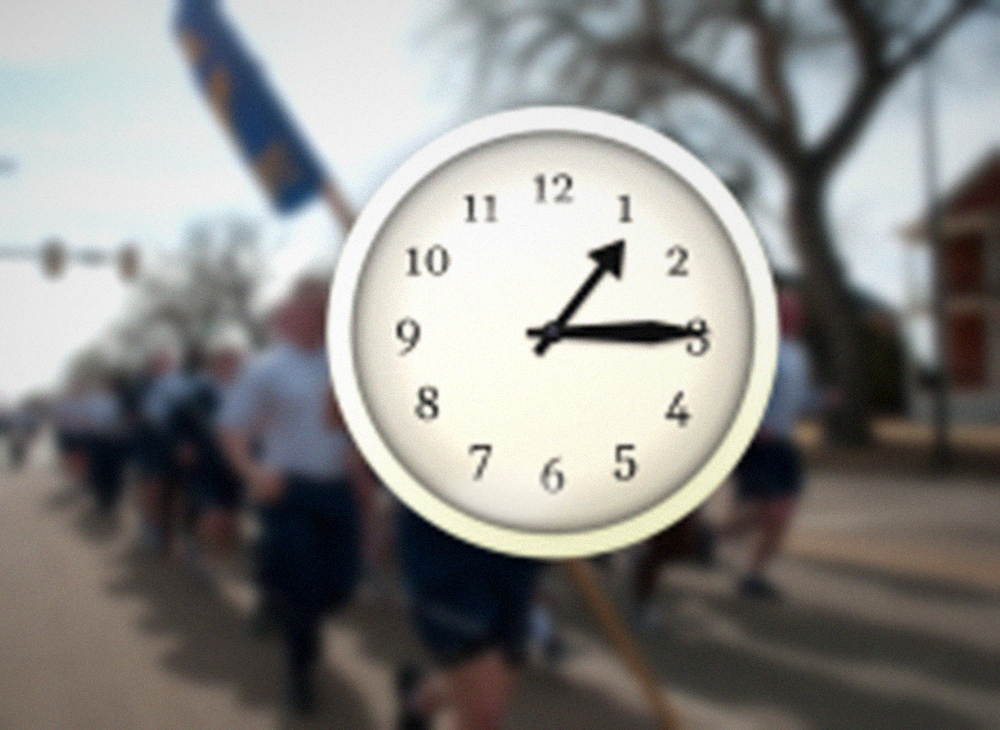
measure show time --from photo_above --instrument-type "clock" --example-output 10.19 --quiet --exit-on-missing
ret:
1.15
